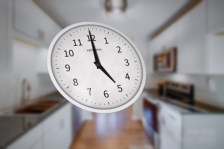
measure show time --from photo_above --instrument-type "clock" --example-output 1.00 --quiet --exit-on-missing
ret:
5.00
